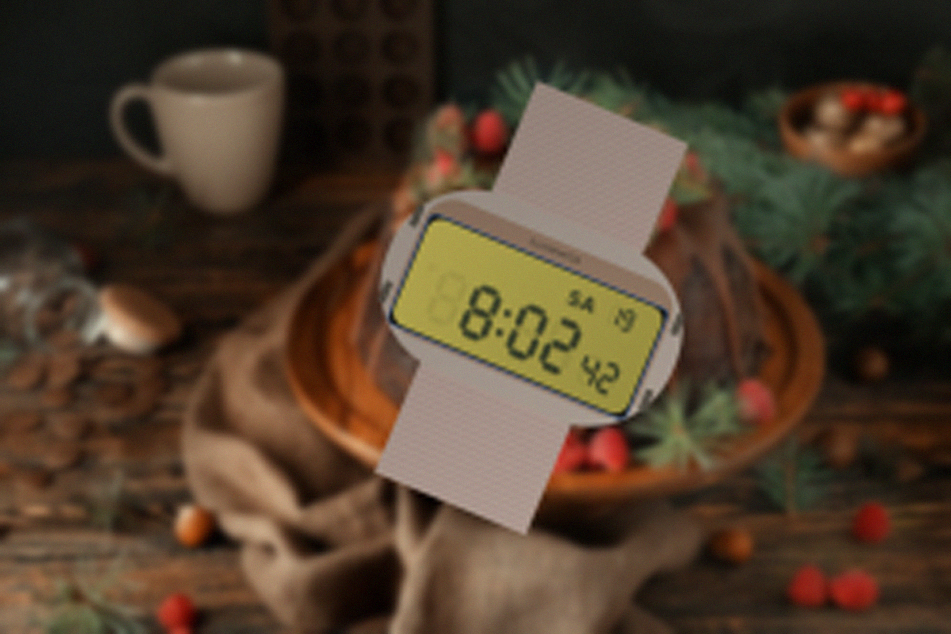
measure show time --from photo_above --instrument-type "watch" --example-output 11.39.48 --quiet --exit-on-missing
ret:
8.02.42
